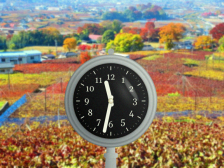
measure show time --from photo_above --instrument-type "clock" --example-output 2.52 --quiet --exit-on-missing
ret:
11.32
